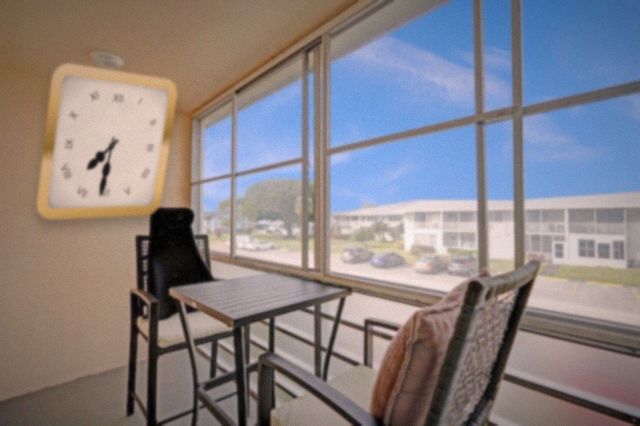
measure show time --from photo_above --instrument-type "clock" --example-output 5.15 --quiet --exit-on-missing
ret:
7.31
